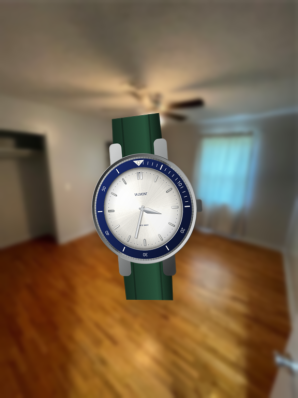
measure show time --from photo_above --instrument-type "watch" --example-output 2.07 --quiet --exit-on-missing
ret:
3.33
